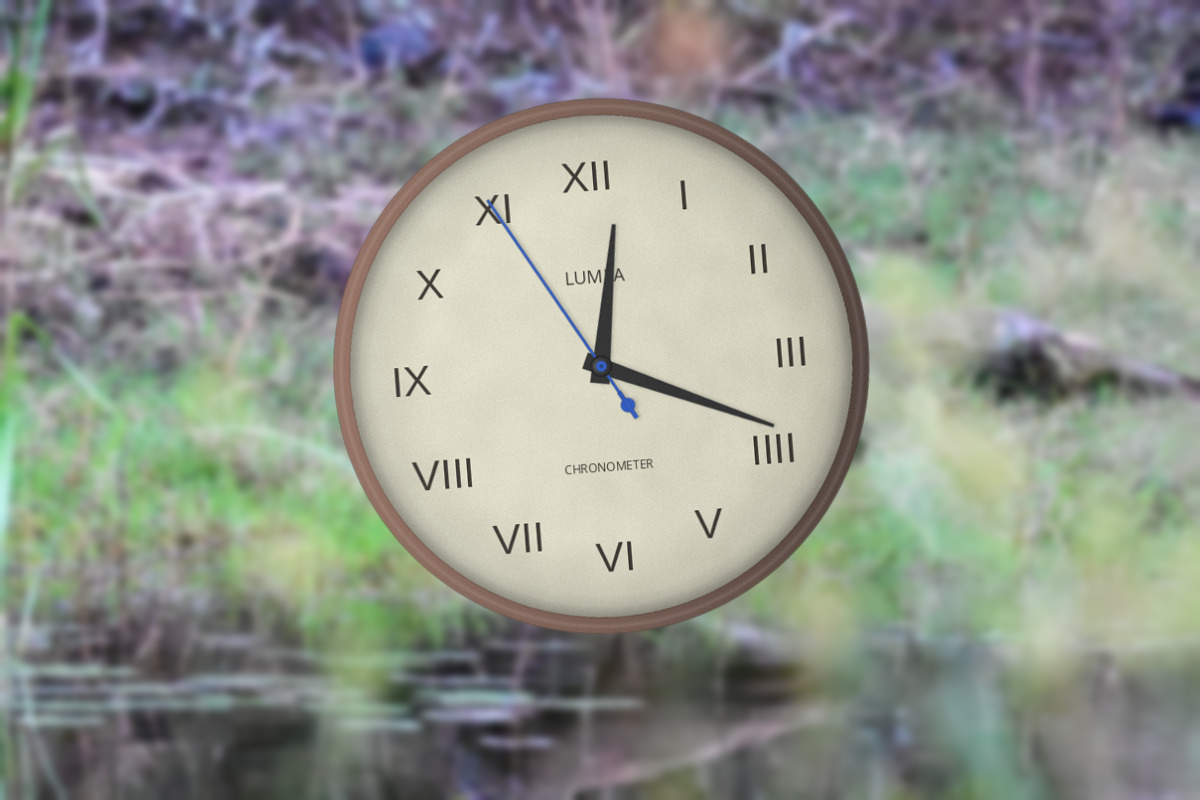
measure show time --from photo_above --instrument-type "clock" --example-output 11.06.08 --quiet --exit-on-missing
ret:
12.18.55
